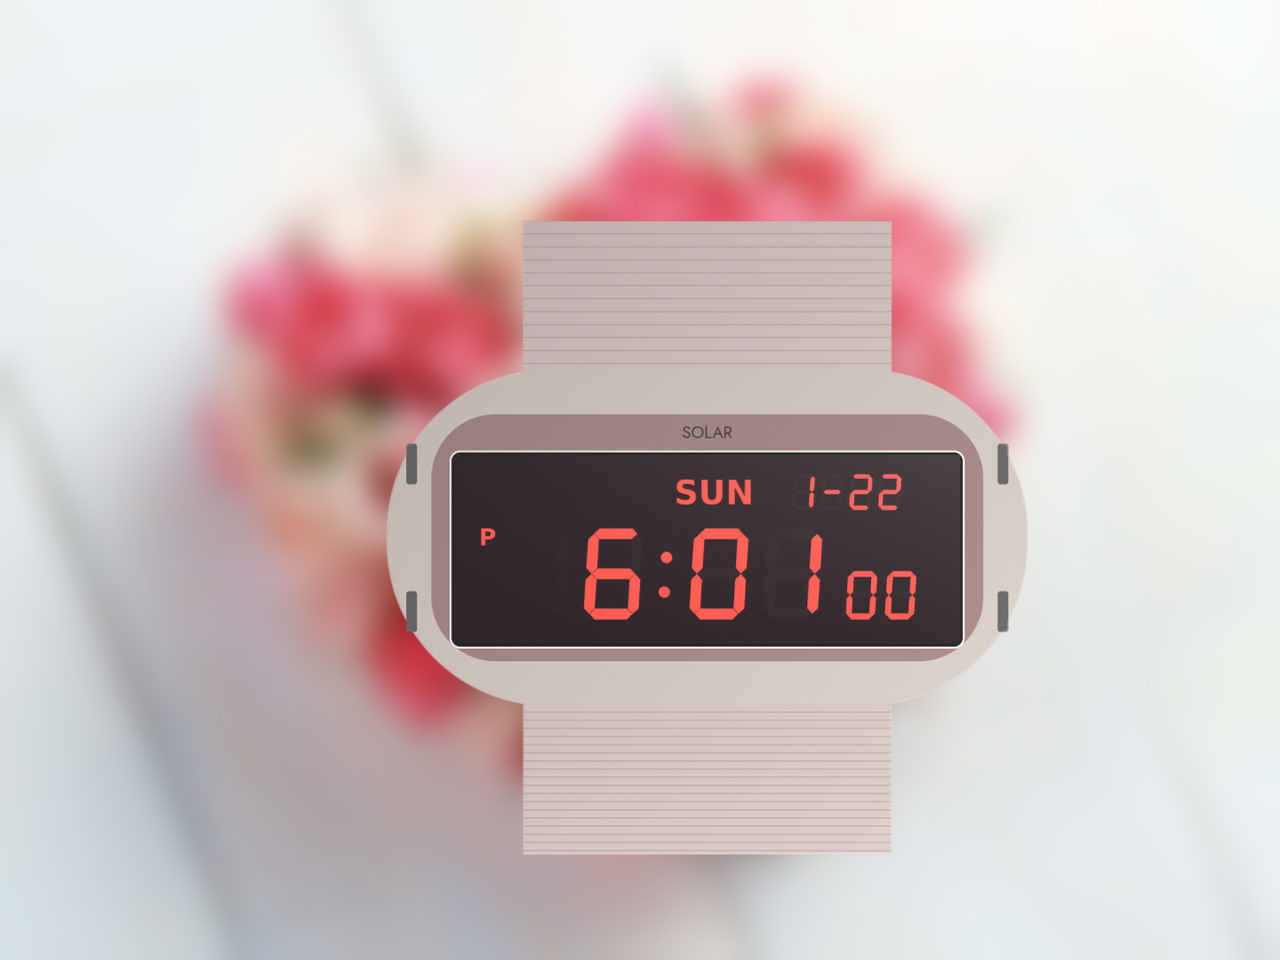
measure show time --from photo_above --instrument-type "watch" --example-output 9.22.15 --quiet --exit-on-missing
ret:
6.01.00
